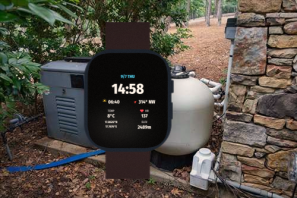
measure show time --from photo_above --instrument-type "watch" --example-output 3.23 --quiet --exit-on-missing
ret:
14.58
